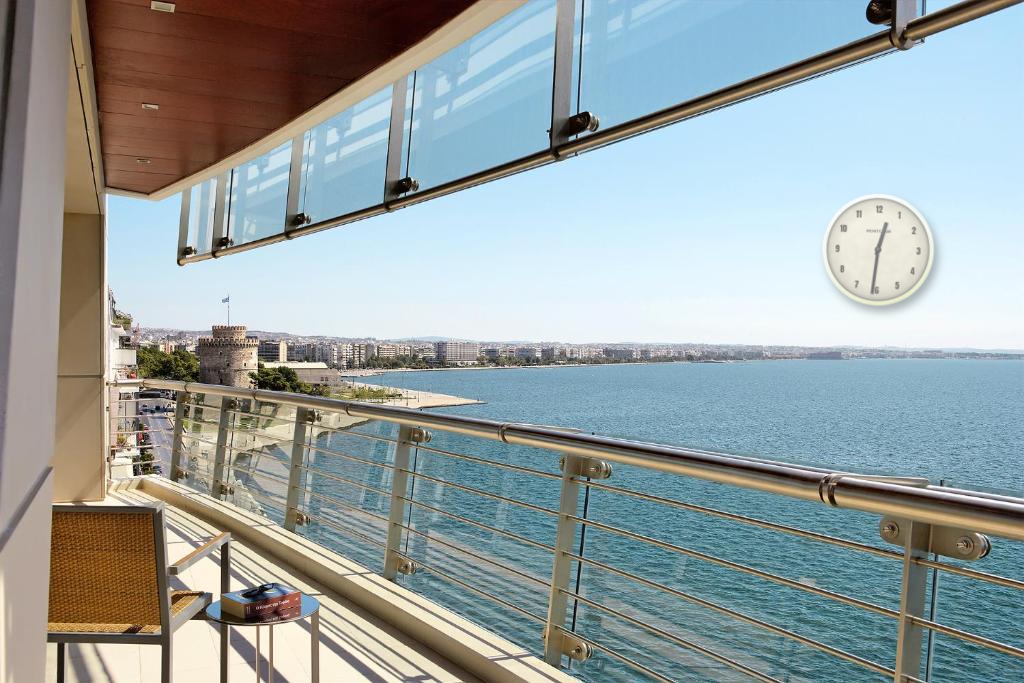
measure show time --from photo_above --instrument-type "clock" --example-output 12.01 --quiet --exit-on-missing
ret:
12.31
